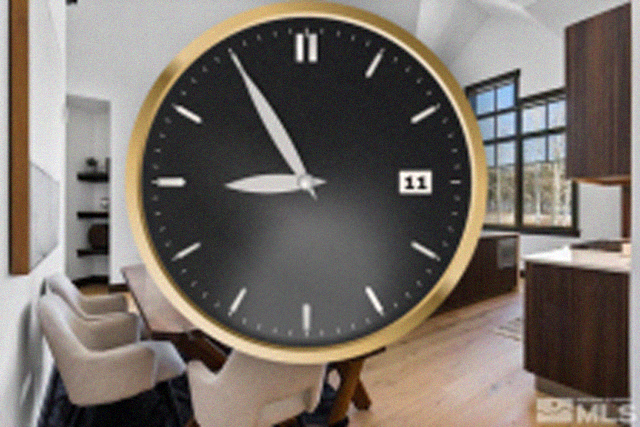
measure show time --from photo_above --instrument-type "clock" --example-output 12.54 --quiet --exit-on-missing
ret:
8.55
